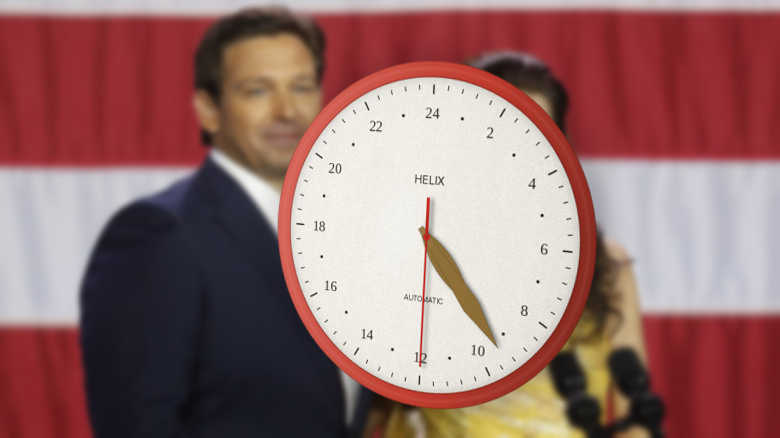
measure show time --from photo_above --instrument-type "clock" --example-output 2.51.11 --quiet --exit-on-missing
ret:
9.23.30
